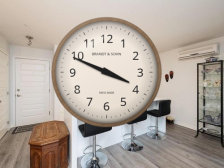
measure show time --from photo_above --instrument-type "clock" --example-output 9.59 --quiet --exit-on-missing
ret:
3.49
